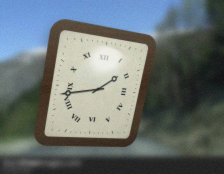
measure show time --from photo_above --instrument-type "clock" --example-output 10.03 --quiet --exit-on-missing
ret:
1.43
